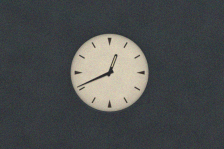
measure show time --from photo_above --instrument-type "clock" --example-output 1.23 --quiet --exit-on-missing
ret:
12.41
